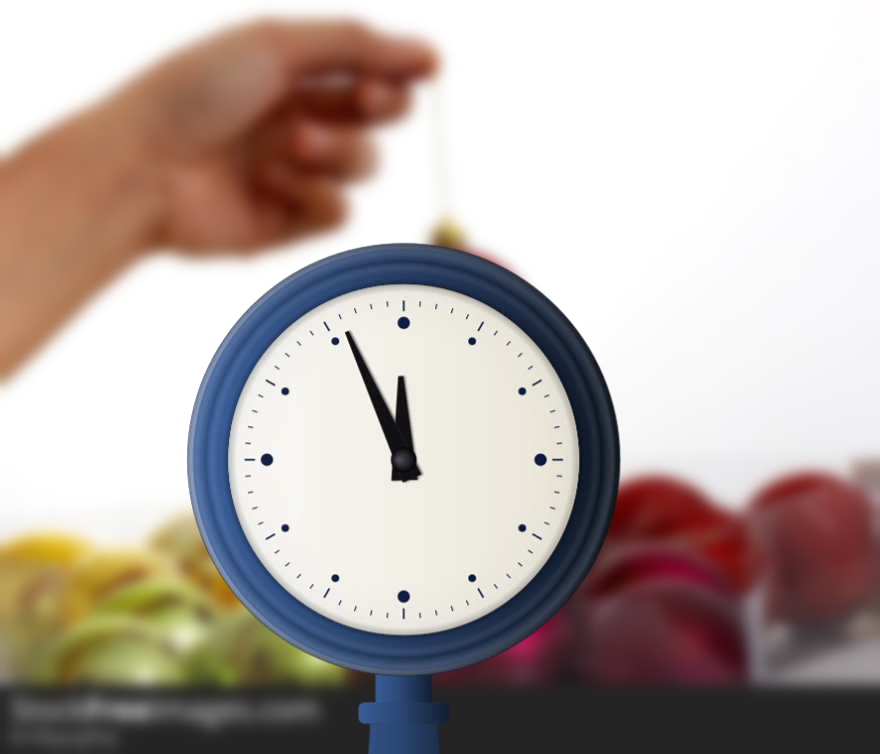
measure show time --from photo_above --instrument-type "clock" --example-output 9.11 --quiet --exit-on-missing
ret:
11.56
